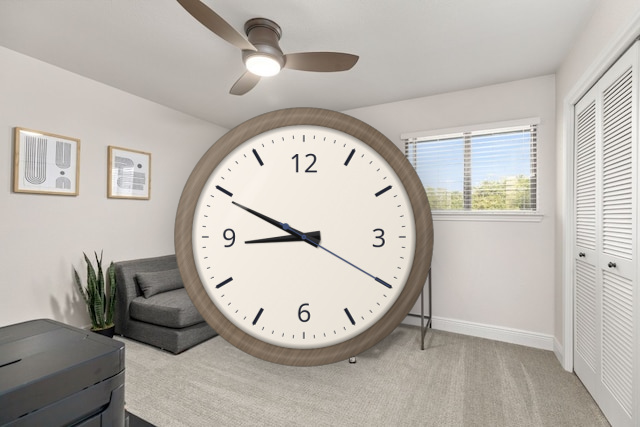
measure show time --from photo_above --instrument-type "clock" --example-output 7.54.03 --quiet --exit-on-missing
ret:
8.49.20
